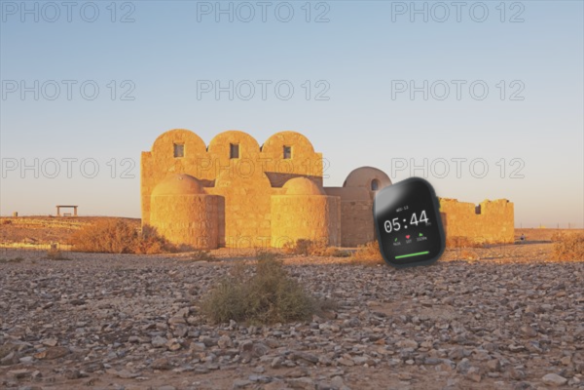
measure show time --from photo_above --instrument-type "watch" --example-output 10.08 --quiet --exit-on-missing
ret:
5.44
